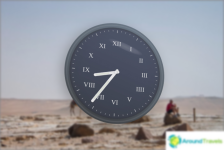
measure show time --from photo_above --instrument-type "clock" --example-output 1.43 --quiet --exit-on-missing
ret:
8.36
